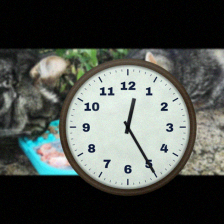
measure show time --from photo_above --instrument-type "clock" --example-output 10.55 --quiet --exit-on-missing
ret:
12.25
